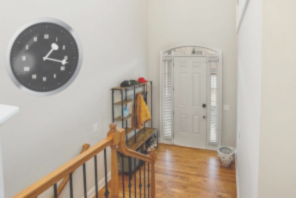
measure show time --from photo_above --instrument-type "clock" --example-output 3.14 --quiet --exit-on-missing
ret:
1.17
